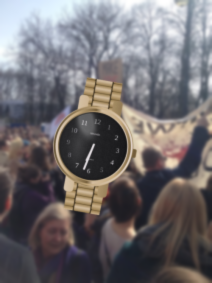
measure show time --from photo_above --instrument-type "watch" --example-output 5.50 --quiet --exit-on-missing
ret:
6.32
